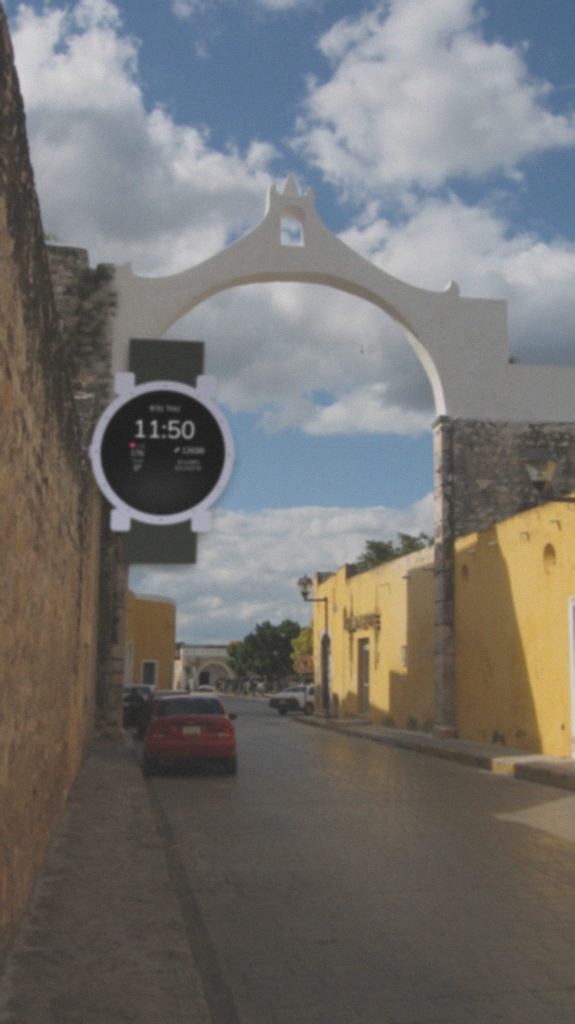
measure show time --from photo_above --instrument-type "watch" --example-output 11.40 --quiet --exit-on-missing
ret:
11.50
